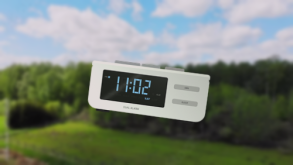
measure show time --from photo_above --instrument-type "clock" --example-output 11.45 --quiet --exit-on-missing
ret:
11.02
